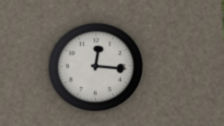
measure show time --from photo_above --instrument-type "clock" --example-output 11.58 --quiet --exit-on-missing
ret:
12.16
